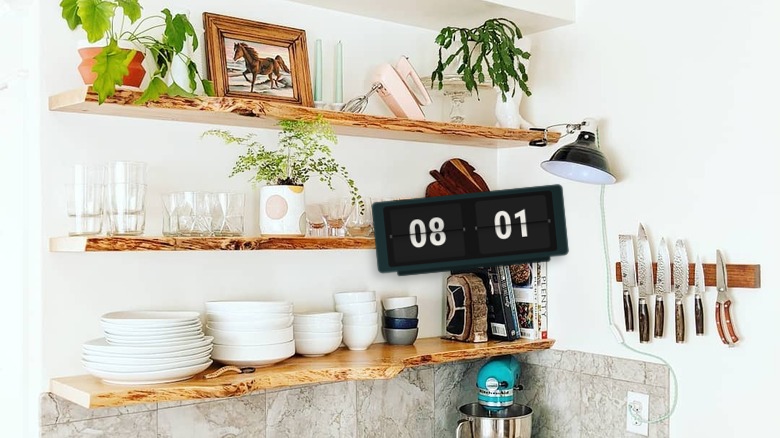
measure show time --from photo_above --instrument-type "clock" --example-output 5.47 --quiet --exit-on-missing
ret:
8.01
